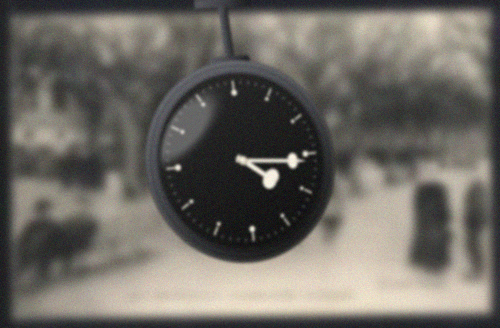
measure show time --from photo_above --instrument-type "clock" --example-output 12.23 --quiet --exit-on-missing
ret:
4.16
